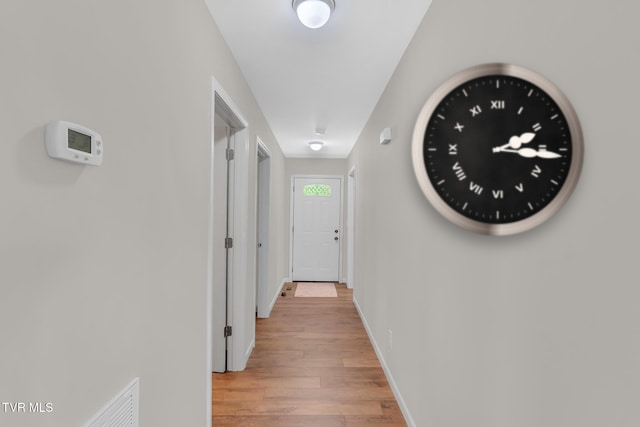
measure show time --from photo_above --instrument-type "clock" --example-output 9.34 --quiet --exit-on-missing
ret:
2.16
